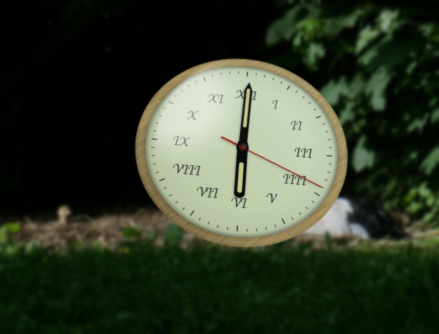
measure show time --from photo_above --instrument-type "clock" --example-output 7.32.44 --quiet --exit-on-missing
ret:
6.00.19
